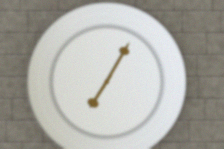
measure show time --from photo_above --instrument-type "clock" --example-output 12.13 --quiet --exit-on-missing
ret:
7.05
